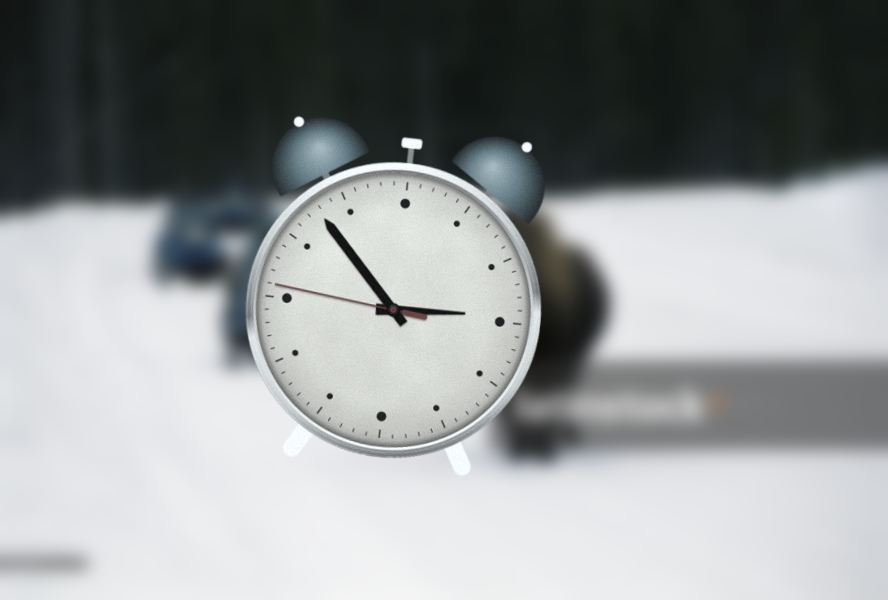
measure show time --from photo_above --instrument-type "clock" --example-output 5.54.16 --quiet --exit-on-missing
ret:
2.52.46
